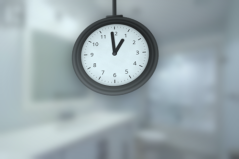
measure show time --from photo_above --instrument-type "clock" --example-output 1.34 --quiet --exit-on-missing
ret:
12.59
